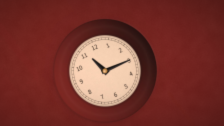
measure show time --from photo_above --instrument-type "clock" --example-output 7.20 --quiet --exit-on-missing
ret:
11.15
